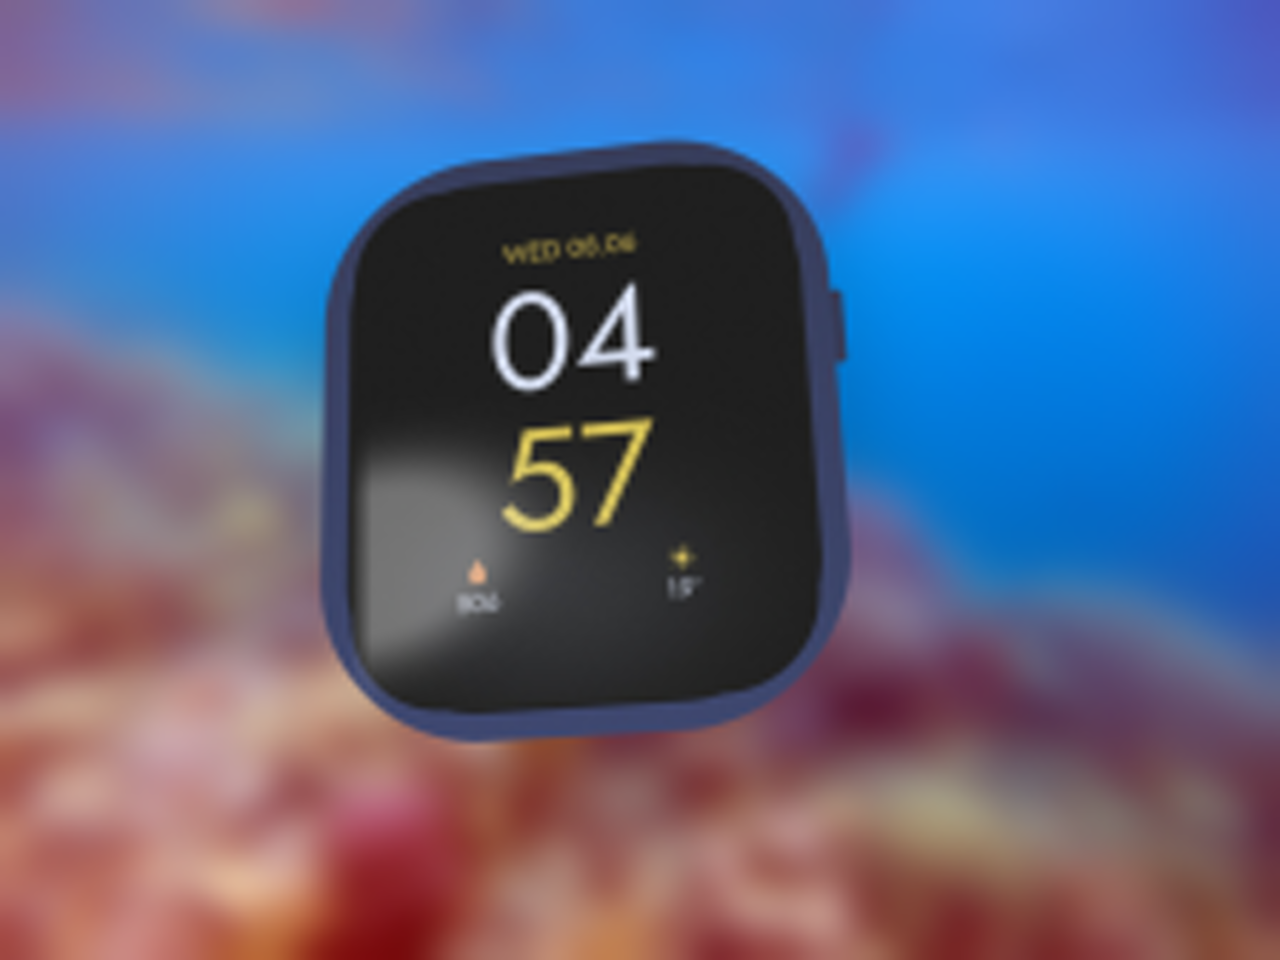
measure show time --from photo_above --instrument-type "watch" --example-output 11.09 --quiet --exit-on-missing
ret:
4.57
